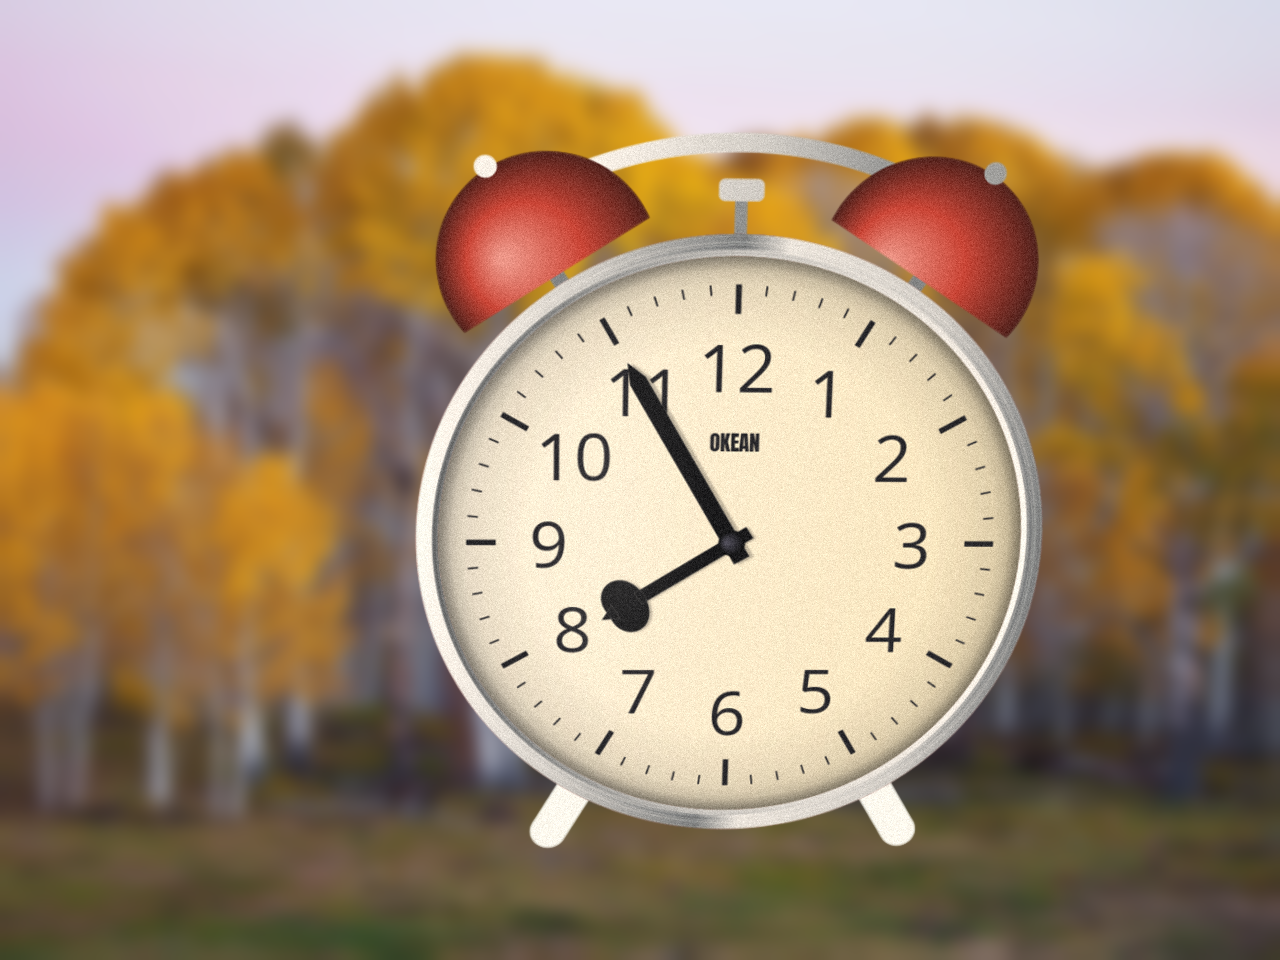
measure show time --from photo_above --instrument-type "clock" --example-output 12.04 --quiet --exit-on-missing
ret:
7.55
